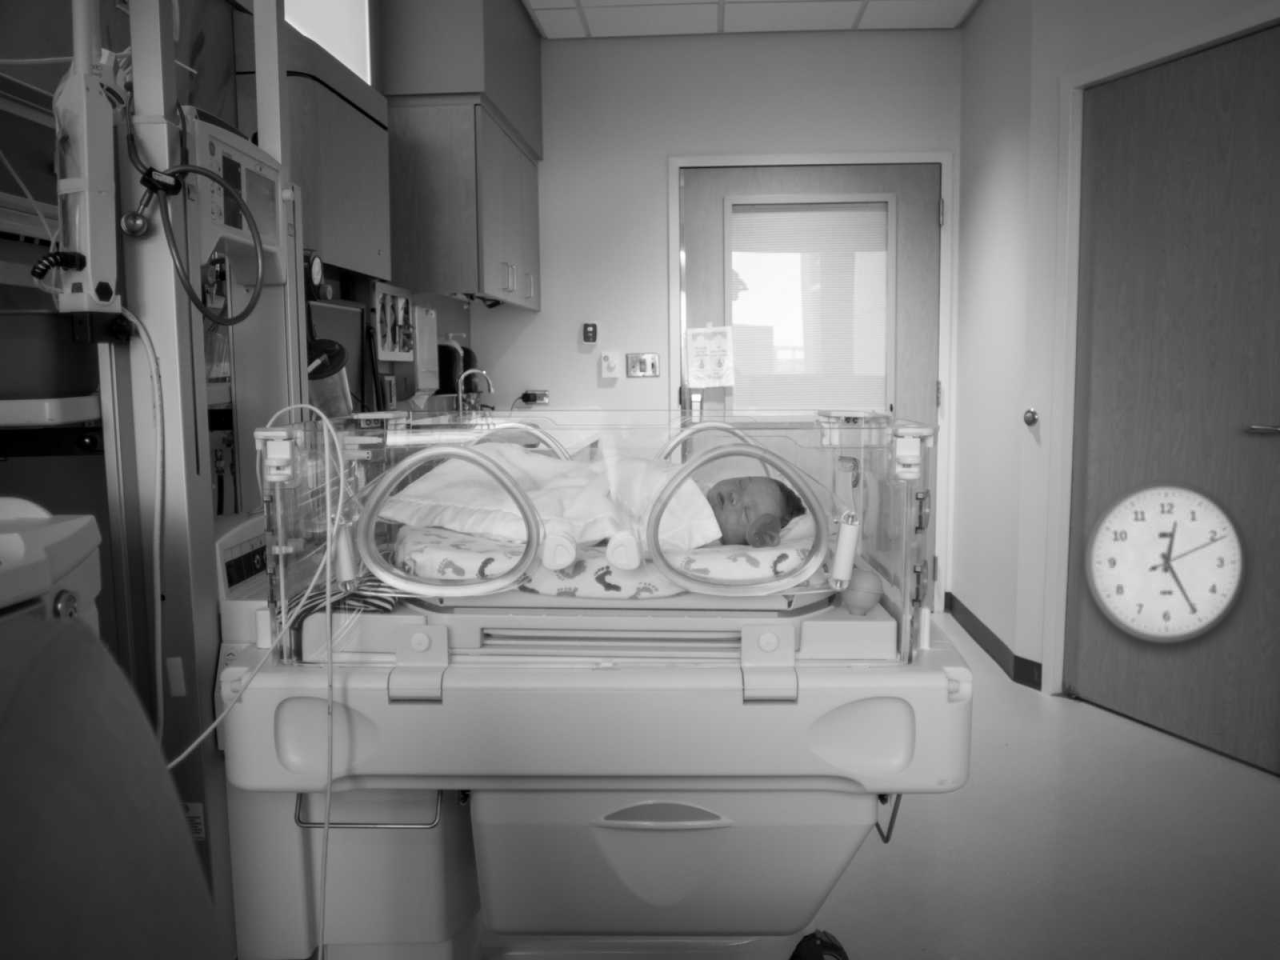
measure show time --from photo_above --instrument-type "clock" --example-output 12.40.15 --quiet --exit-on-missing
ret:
12.25.11
